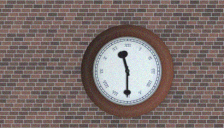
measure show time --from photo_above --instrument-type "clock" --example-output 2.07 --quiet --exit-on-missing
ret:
11.30
